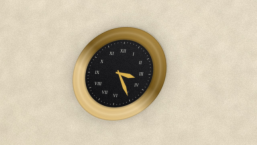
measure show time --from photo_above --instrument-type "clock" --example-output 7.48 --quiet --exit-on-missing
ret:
3.25
